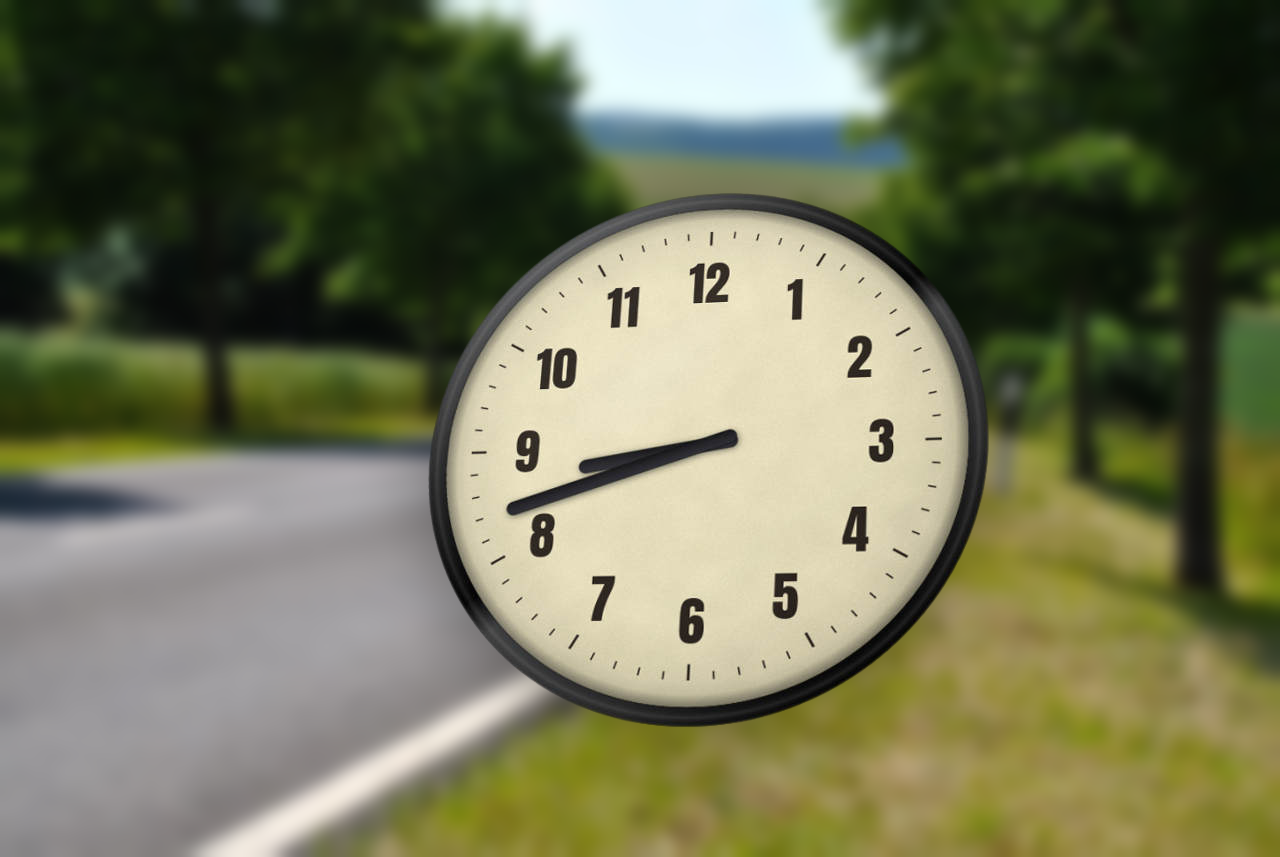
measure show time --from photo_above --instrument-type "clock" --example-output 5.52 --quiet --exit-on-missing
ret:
8.42
